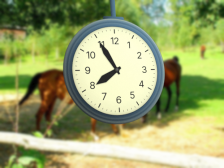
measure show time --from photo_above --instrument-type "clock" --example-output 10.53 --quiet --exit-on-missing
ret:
7.55
